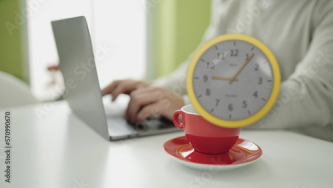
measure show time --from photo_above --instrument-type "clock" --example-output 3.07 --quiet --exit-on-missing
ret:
9.06
